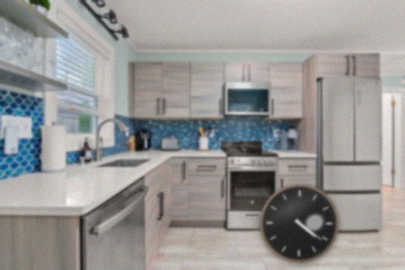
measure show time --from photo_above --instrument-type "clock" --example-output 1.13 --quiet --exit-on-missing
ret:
4.21
